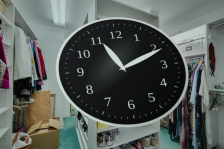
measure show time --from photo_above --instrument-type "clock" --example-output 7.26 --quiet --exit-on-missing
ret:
11.11
